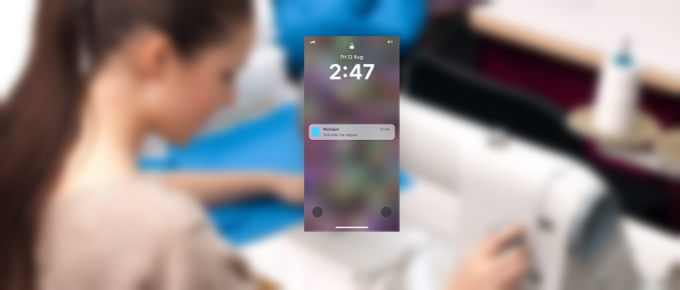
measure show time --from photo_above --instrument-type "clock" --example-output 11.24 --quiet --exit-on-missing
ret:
2.47
